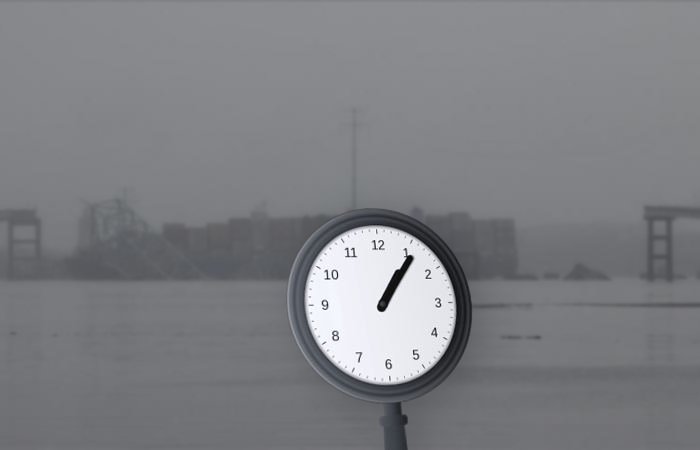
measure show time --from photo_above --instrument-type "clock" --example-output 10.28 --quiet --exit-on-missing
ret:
1.06
